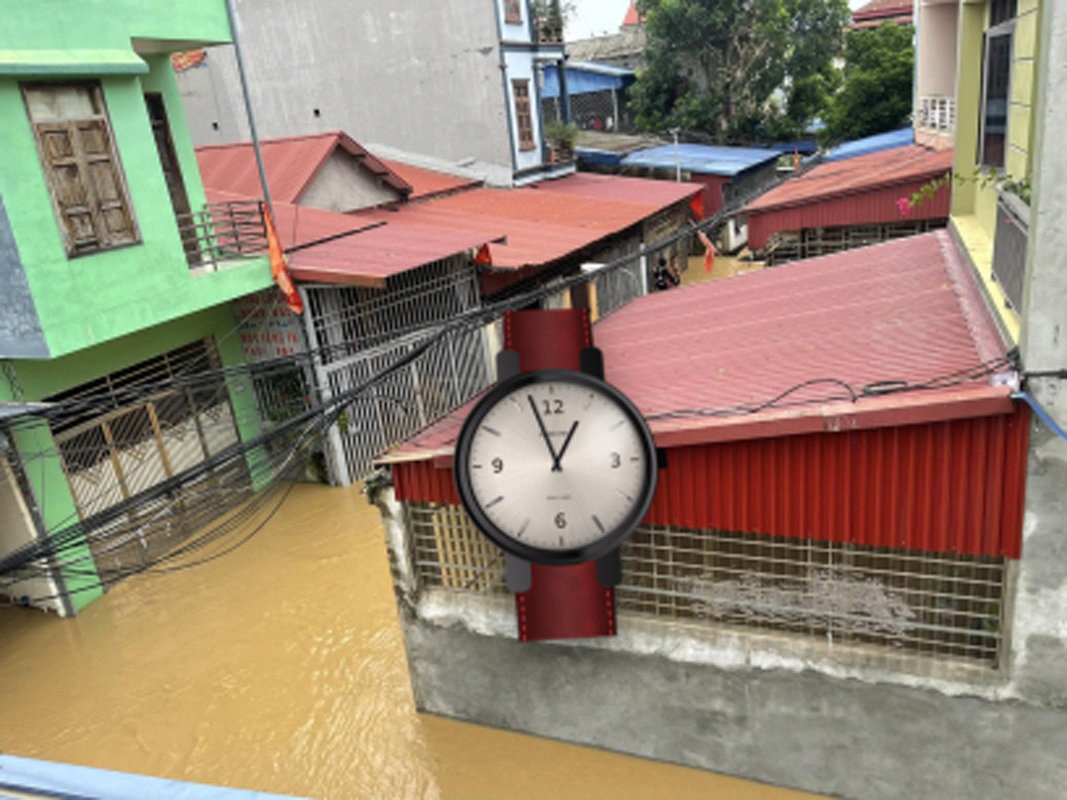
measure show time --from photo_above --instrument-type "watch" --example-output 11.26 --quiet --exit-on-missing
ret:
12.57
